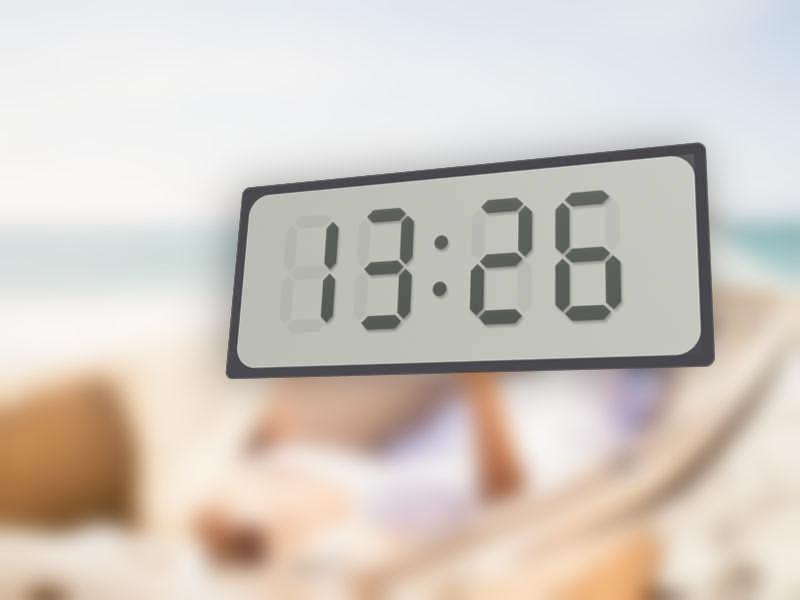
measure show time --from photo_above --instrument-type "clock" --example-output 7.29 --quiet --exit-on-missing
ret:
13.26
